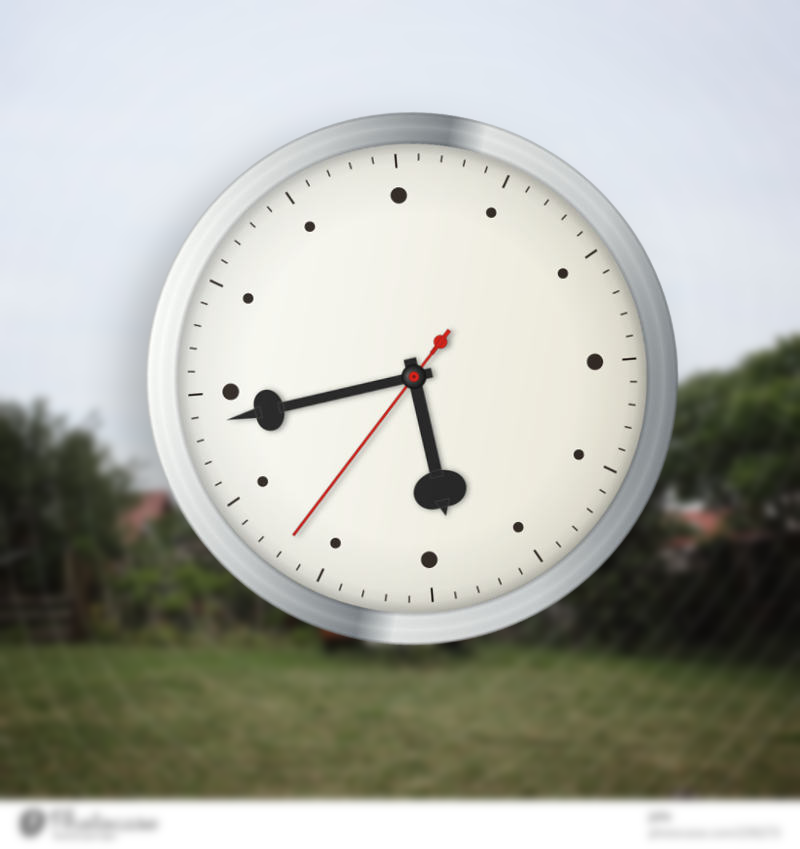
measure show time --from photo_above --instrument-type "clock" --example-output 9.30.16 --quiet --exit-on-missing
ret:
5.43.37
